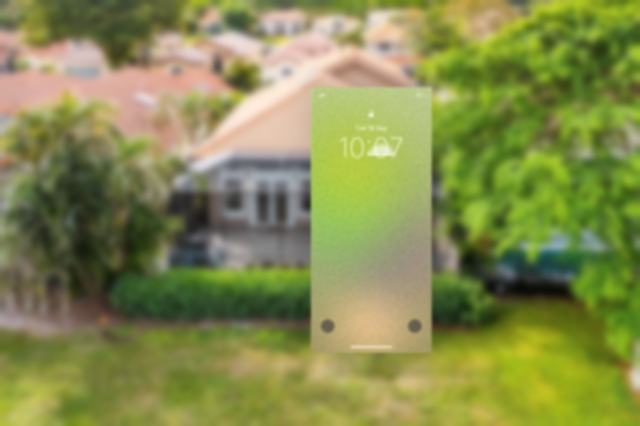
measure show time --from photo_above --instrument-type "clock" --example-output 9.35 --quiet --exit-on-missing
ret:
10.07
